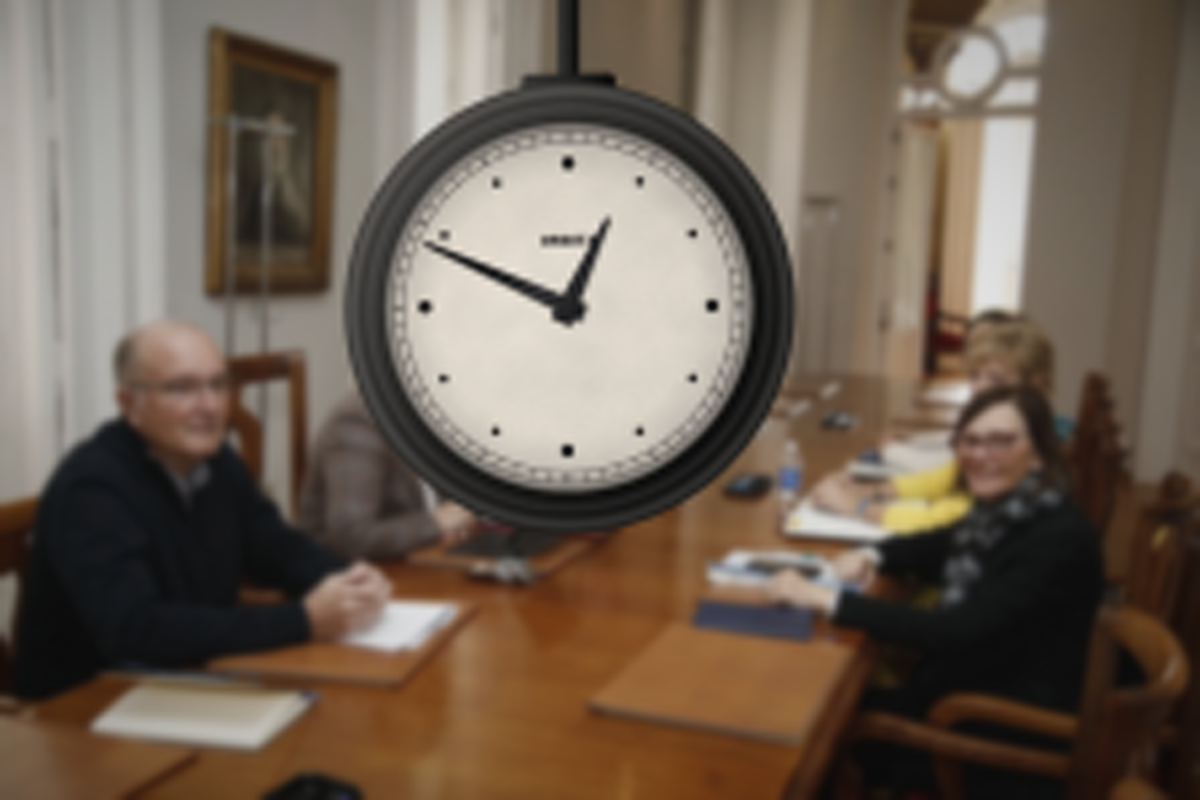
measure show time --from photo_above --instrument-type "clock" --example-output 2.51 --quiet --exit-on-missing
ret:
12.49
